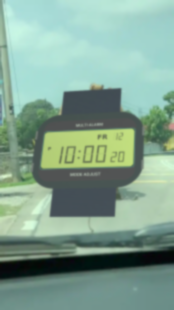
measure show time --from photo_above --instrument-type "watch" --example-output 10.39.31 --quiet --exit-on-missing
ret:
10.00.20
